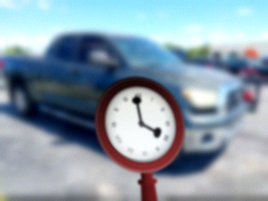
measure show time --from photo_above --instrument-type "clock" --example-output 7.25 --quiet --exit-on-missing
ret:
3.59
